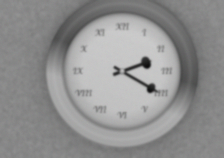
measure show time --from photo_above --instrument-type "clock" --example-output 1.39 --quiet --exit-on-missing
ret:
2.20
